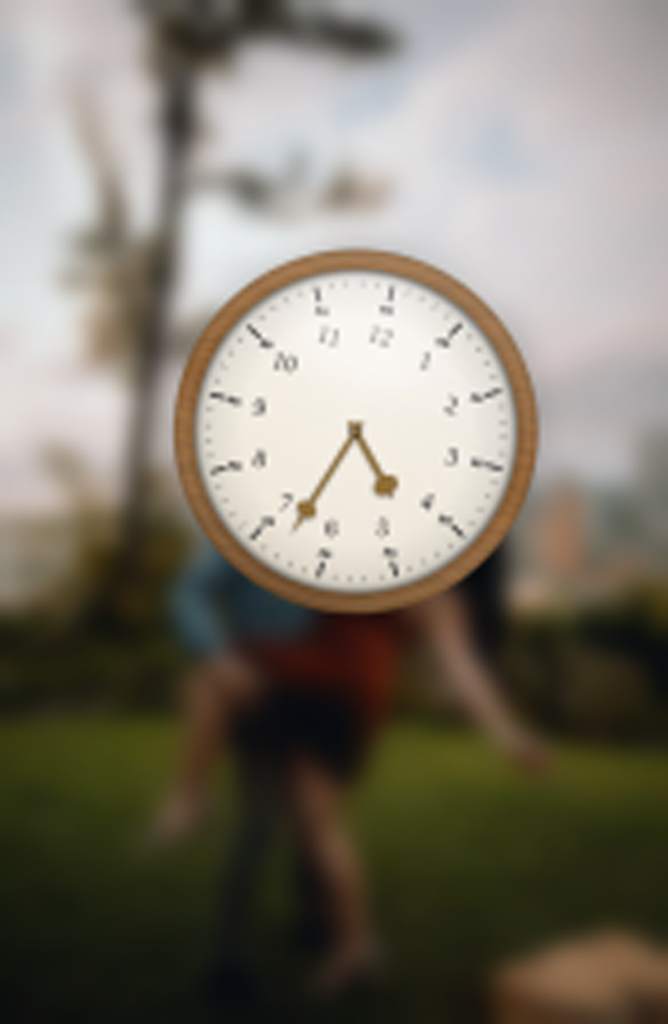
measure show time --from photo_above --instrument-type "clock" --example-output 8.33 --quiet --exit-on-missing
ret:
4.33
